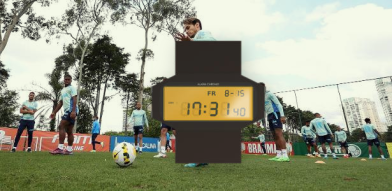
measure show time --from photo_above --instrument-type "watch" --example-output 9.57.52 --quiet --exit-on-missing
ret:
17.31.40
